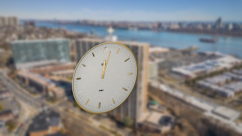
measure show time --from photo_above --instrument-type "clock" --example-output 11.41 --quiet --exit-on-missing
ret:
12.02
